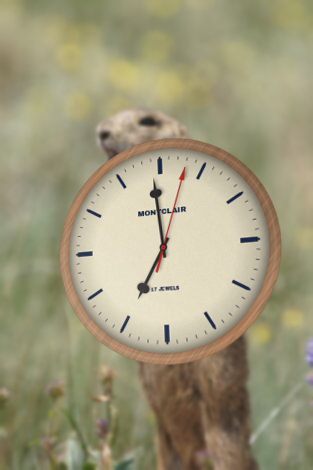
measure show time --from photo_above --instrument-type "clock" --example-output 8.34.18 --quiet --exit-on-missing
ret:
6.59.03
